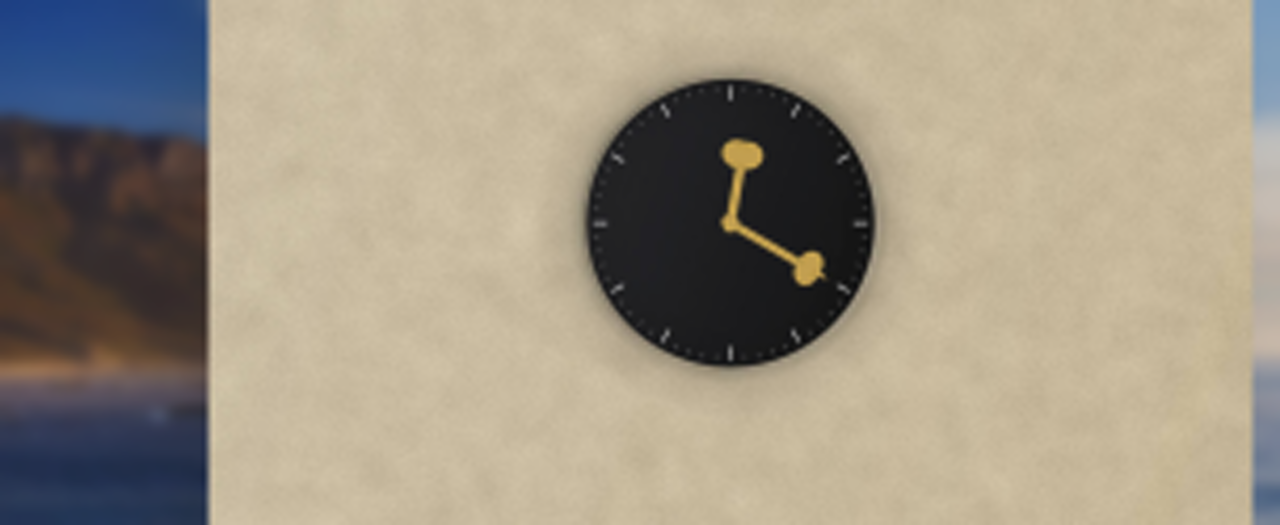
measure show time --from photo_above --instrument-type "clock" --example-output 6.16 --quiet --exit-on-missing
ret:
12.20
